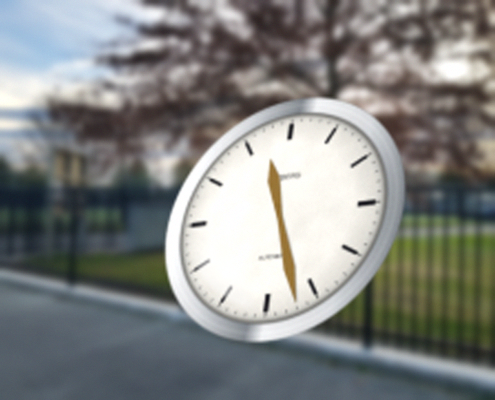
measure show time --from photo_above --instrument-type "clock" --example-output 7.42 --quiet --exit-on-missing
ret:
11.27
